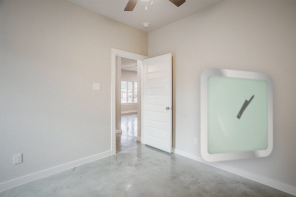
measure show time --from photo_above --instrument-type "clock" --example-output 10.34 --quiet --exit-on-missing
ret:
1.07
